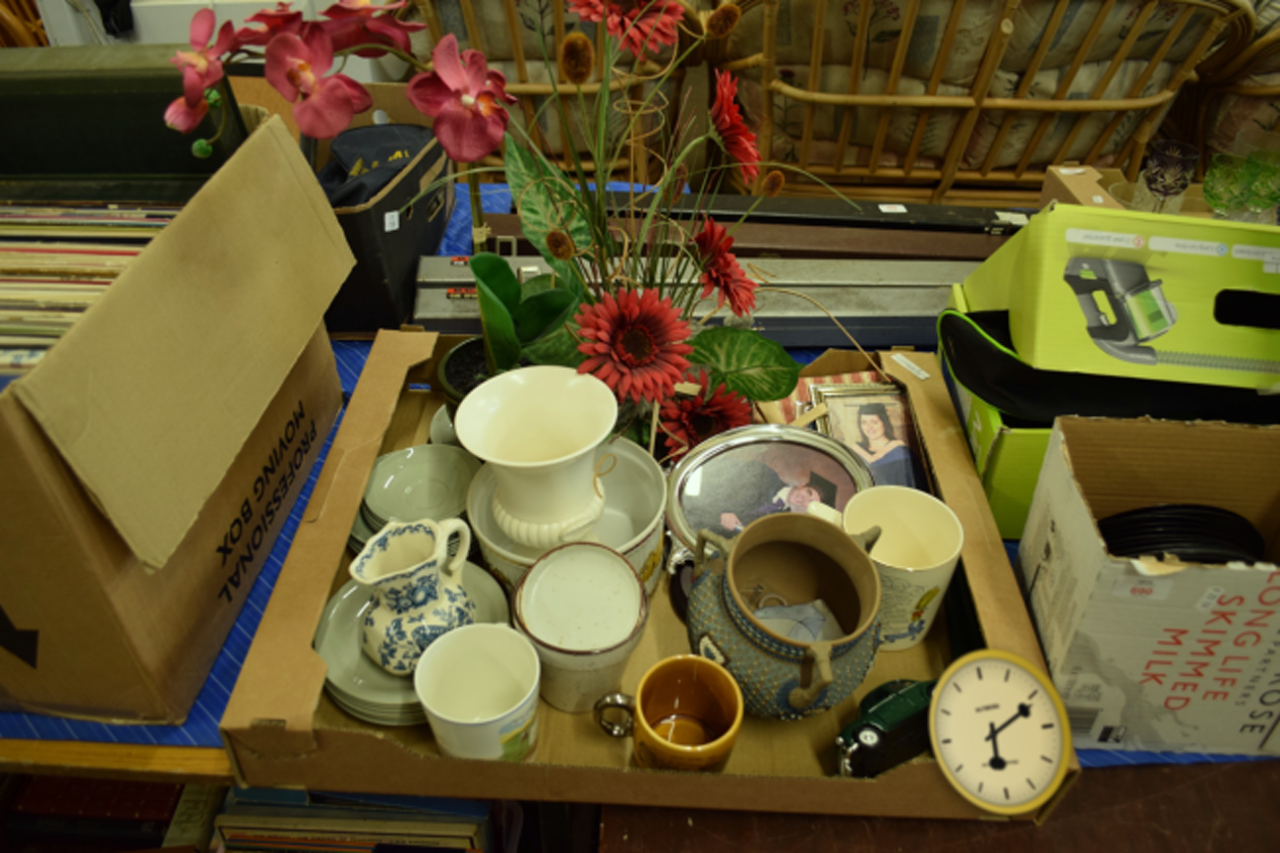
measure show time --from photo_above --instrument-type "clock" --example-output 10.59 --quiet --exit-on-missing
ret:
6.11
